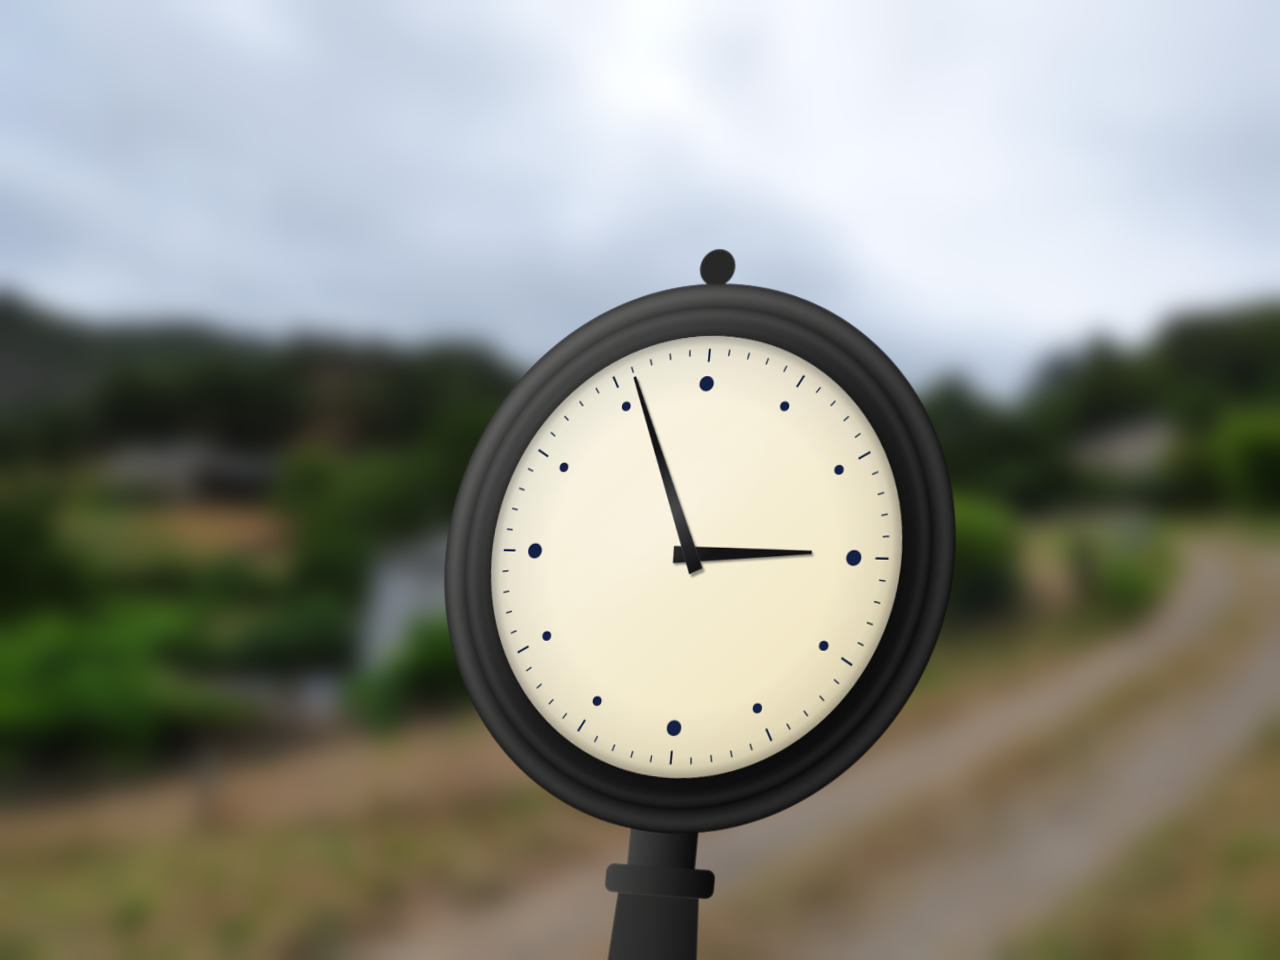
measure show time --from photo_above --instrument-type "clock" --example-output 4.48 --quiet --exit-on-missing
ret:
2.56
